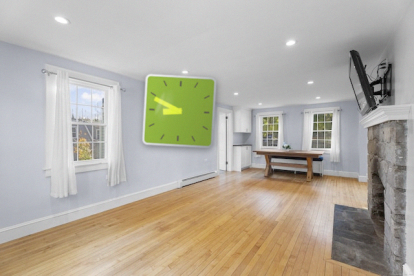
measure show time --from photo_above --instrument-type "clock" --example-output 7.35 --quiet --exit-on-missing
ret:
8.49
